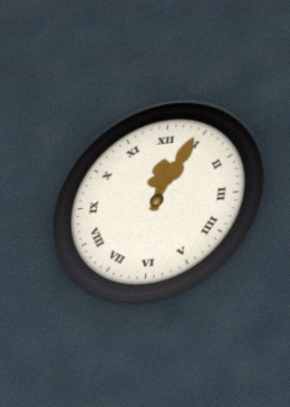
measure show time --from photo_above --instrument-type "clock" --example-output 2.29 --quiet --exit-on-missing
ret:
12.04
